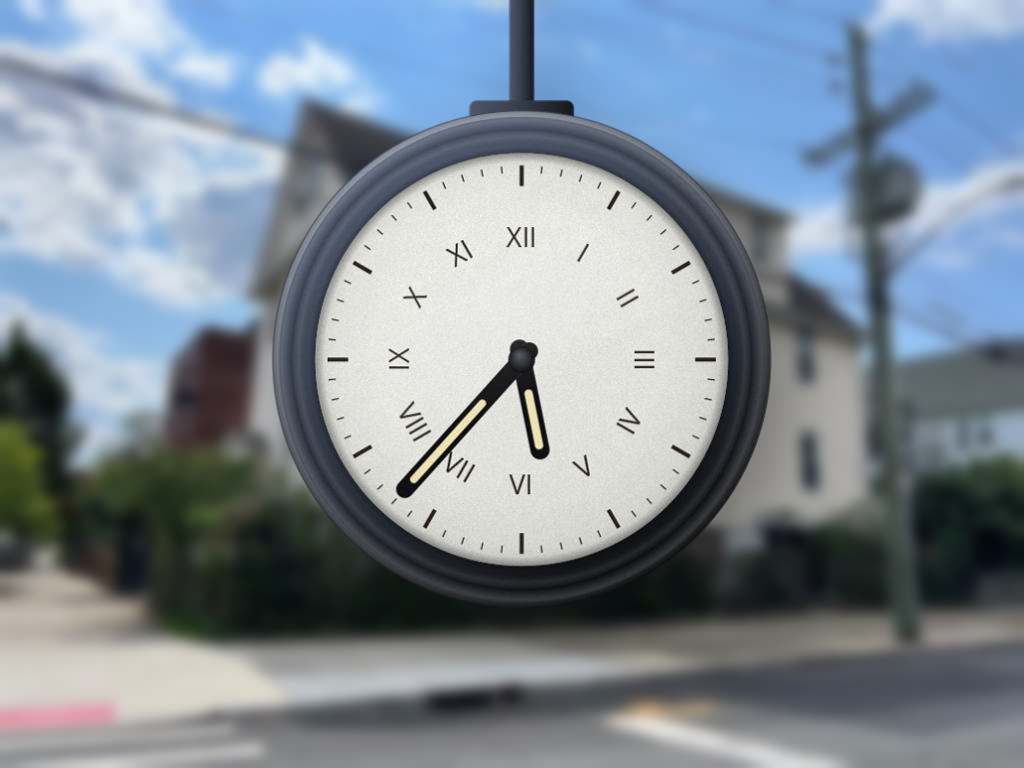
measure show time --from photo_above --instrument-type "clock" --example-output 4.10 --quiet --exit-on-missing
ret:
5.37
